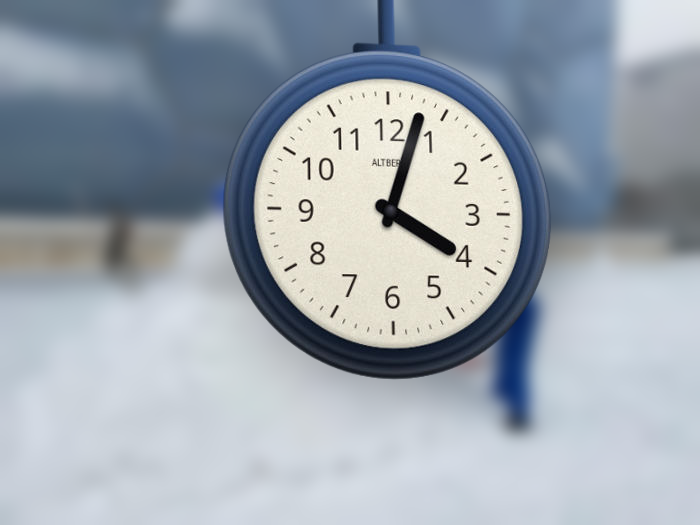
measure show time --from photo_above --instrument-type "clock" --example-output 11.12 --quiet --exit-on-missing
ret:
4.03
